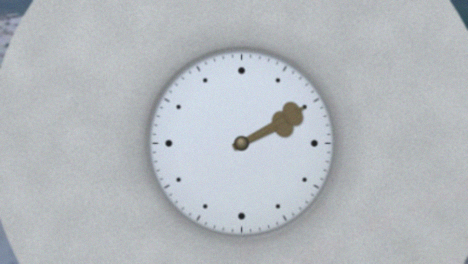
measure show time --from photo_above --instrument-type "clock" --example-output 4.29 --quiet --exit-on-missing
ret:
2.10
